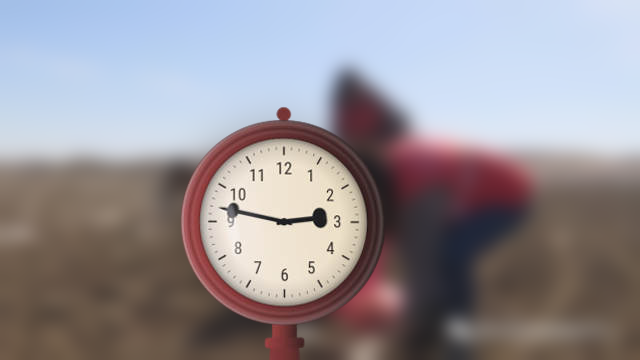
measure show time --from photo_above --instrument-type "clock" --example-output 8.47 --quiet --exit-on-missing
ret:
2.47
